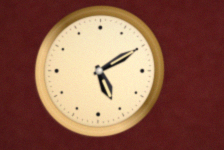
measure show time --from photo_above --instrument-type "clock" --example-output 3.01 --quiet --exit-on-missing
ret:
5.10
